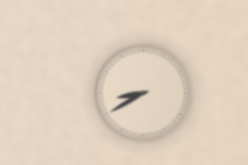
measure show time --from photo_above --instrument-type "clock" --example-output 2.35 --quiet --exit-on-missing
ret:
8.40
